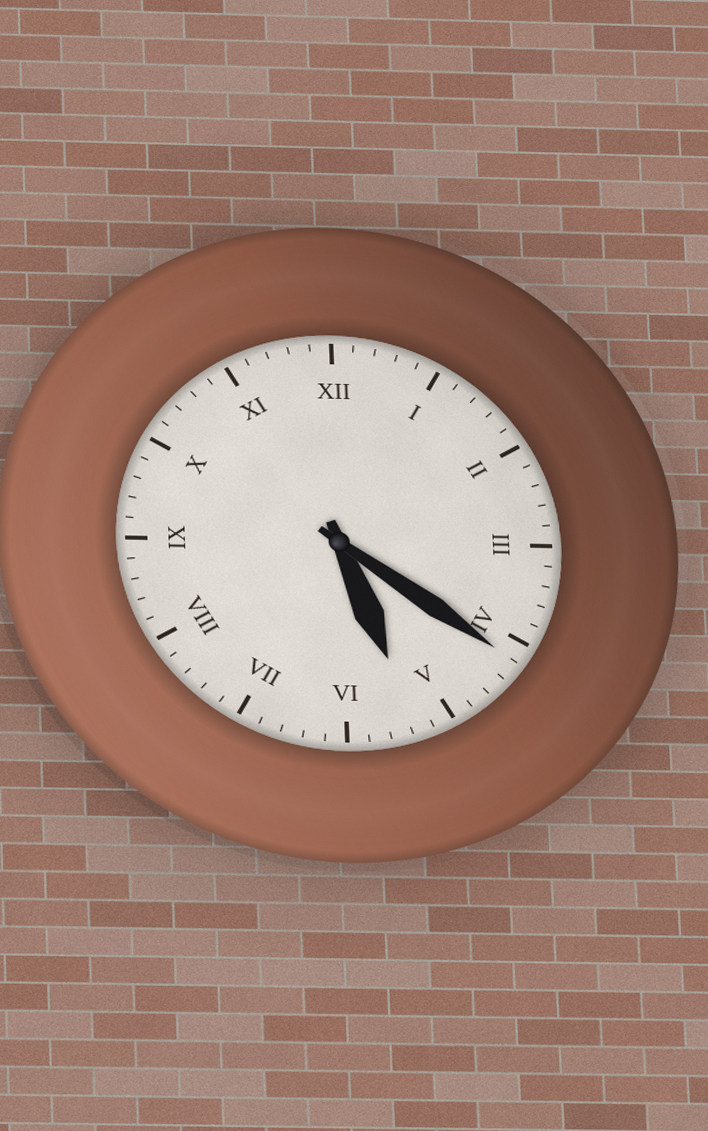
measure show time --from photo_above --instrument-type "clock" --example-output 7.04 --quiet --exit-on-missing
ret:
5.21
